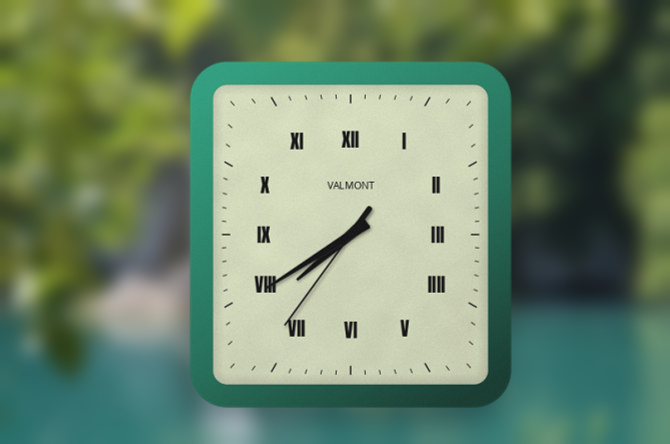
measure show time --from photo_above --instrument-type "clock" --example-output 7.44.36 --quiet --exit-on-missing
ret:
7.39.36
